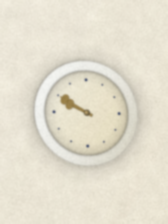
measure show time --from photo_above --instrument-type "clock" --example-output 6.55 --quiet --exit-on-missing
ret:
9.50
